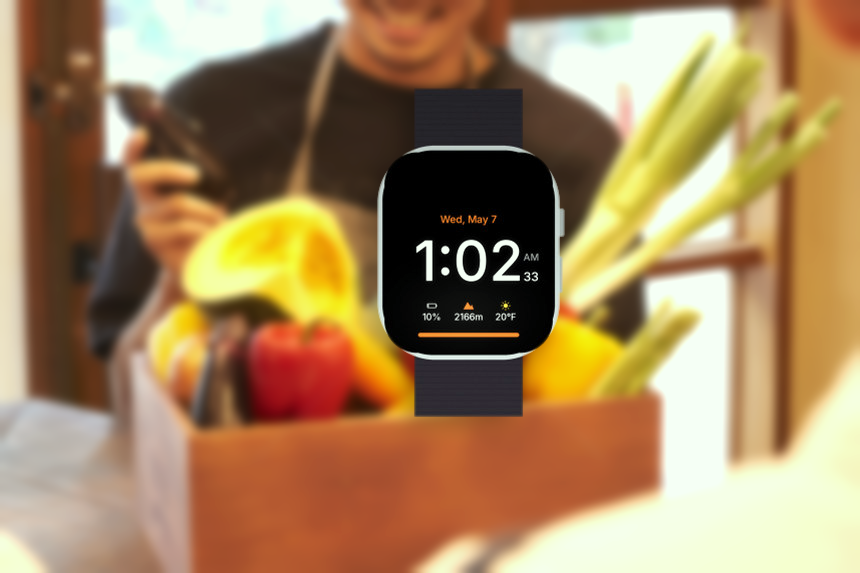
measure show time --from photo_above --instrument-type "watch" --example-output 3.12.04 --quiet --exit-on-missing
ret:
1.02.33
